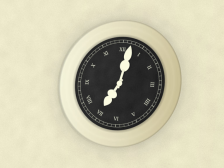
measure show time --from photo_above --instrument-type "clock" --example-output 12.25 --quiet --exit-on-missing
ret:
7.02
